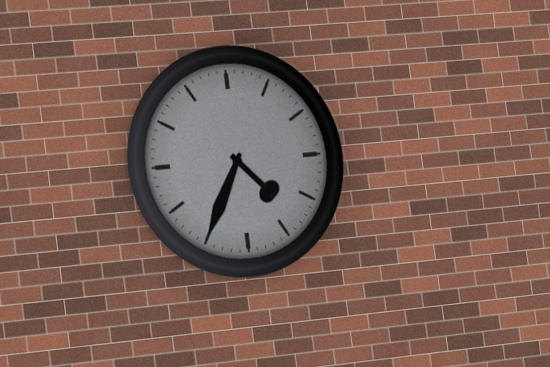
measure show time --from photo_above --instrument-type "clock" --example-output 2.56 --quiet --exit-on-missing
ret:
4.35
